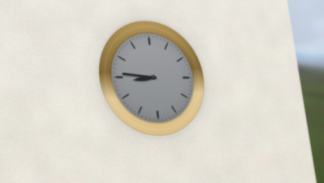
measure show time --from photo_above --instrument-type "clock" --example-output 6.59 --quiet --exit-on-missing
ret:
8.46
